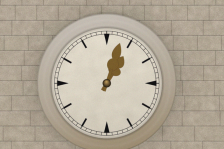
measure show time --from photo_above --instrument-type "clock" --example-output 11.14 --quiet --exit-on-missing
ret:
1.03
